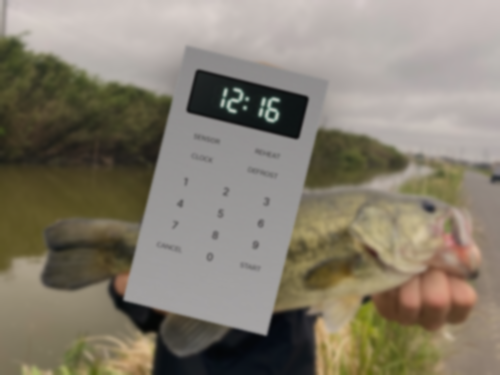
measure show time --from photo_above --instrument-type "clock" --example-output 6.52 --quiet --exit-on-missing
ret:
12.16
